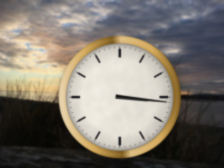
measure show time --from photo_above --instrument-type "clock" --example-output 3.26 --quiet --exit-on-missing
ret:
3.16
